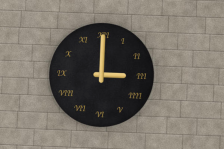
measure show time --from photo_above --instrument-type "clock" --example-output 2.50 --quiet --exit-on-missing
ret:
3.00
